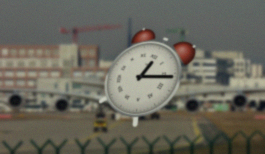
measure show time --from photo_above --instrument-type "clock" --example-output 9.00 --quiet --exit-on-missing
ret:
12.11
